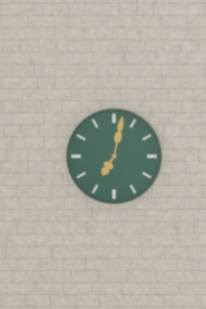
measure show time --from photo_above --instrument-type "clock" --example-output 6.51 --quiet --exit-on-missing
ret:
7.02
